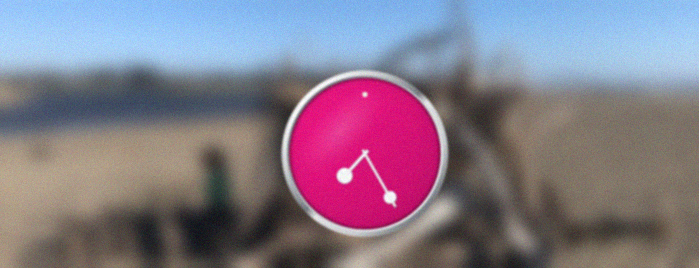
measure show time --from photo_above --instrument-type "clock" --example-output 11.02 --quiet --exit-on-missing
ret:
7.25
